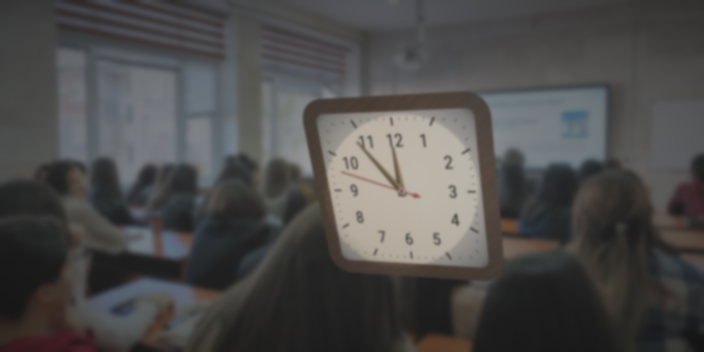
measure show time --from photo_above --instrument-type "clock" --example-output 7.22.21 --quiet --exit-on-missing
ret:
11.53.48
